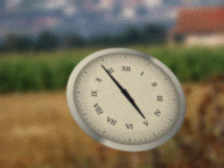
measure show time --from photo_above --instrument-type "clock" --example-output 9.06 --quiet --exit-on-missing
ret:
4.54
